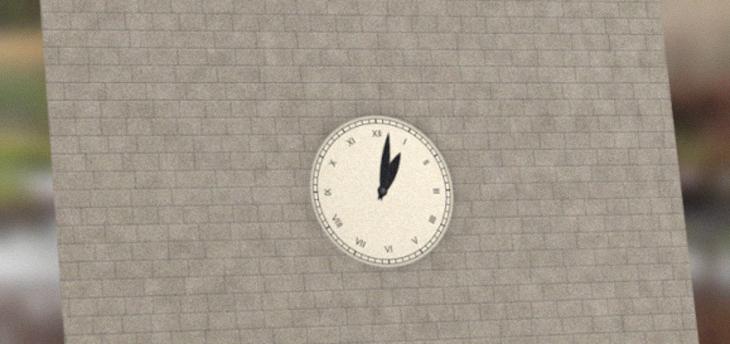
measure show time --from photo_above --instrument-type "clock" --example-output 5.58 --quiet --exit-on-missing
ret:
1.02
